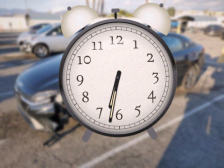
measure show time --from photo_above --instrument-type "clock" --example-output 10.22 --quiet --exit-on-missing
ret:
6.32
